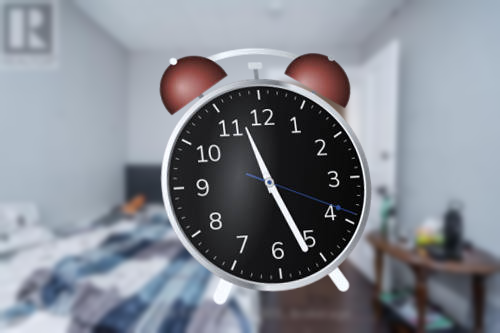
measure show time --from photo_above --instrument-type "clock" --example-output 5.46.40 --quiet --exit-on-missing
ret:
11.26.19
